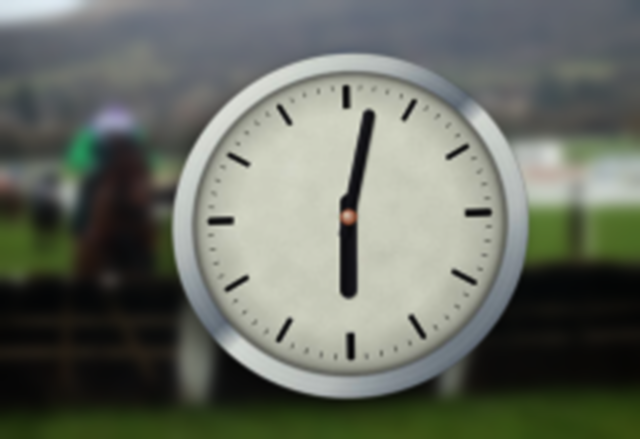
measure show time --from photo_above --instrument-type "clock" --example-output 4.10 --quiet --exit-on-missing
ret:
6.02
